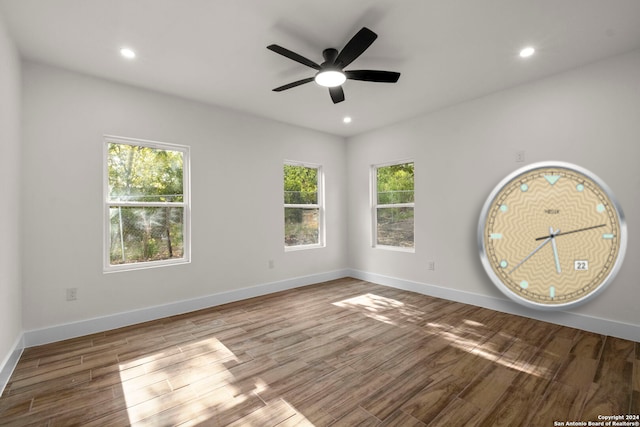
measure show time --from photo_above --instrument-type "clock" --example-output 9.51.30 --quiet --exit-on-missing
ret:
5.38.13
